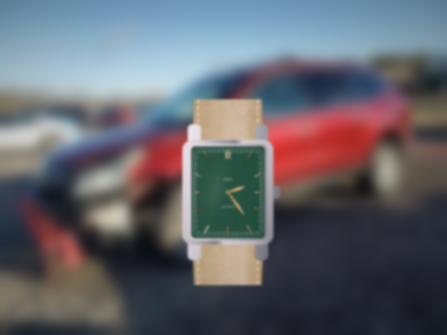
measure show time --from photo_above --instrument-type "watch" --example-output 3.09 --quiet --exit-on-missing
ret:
2.24
